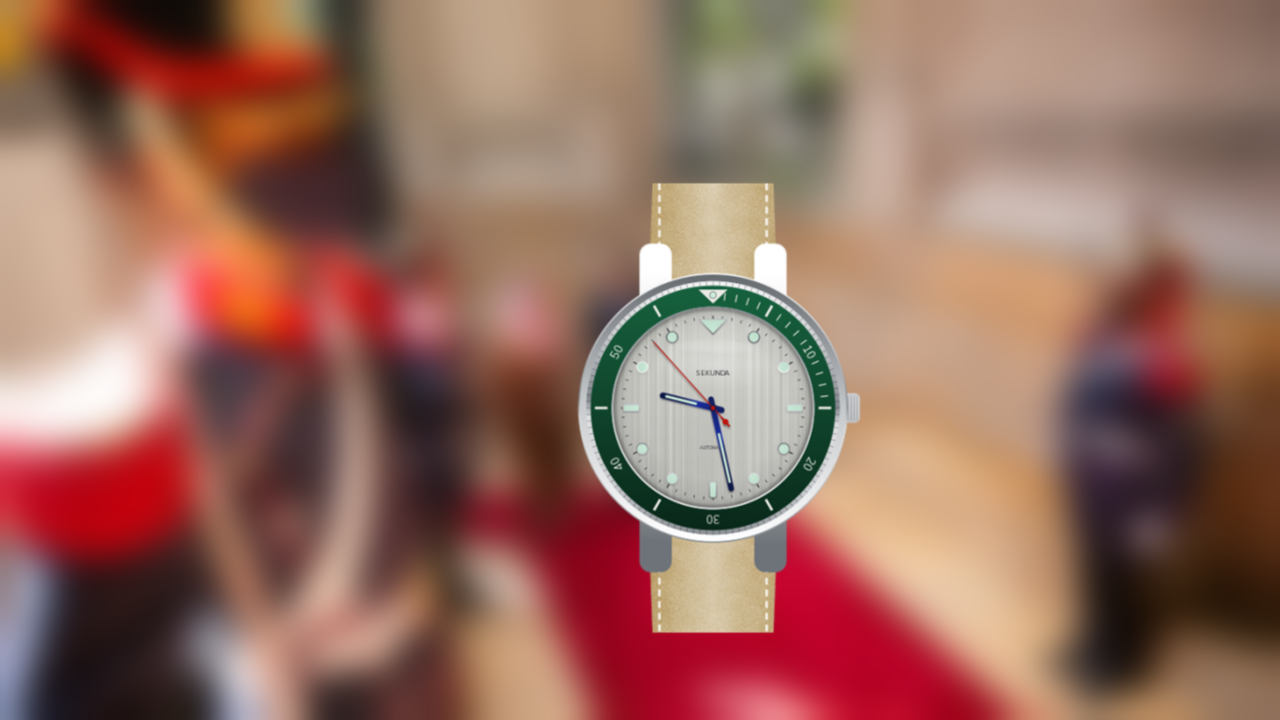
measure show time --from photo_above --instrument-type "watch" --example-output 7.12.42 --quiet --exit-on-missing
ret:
9.27.53
